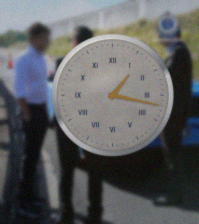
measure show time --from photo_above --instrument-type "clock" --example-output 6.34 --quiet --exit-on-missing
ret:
1.17
